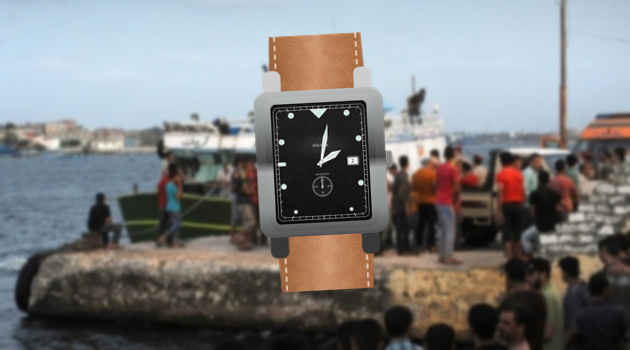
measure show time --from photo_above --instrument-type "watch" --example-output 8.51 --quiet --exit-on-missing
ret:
2.02
